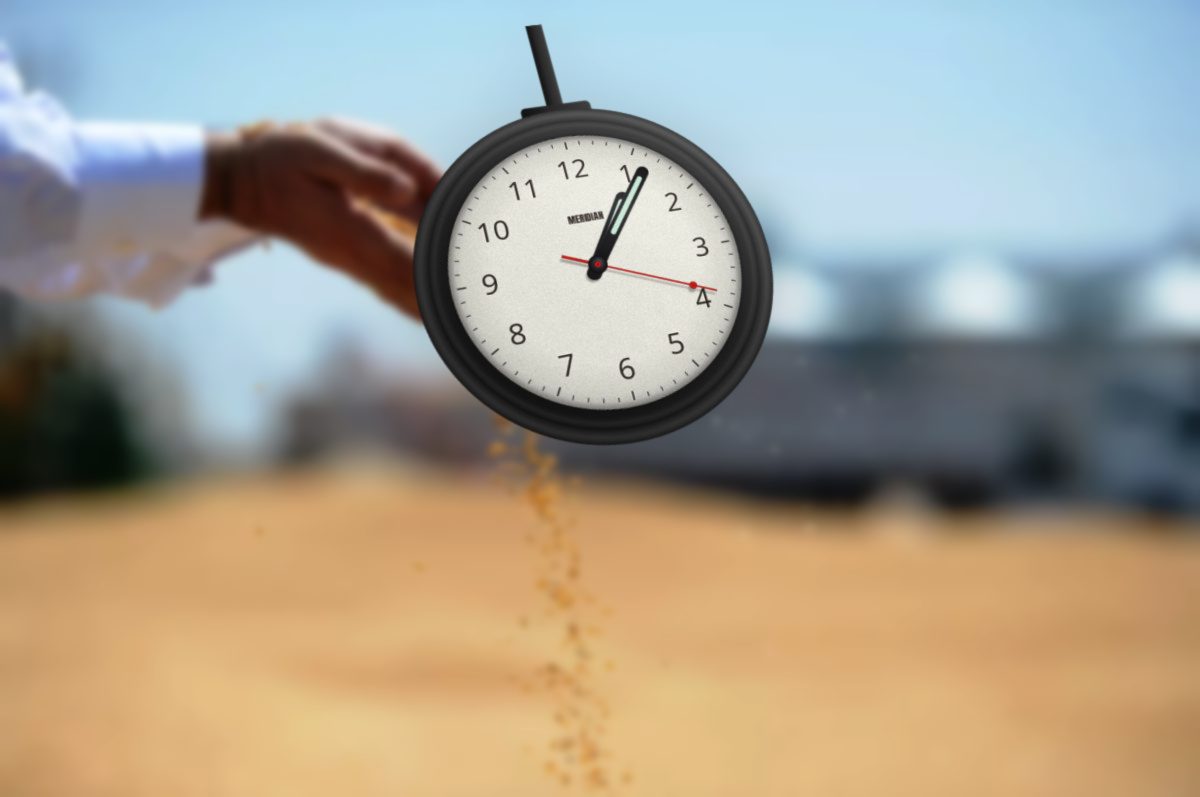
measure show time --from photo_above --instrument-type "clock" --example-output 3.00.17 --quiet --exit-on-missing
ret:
1.06.19
